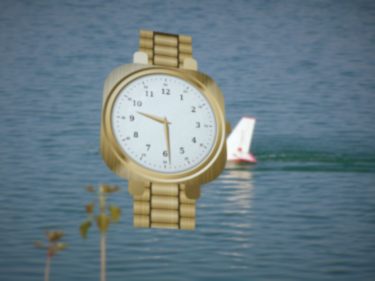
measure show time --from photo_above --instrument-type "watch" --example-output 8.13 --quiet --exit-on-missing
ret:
9.29
